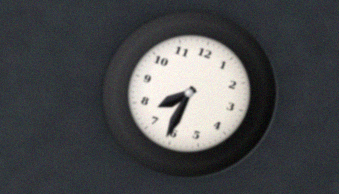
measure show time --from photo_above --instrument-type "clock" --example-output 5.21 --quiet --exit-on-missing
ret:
7.31
